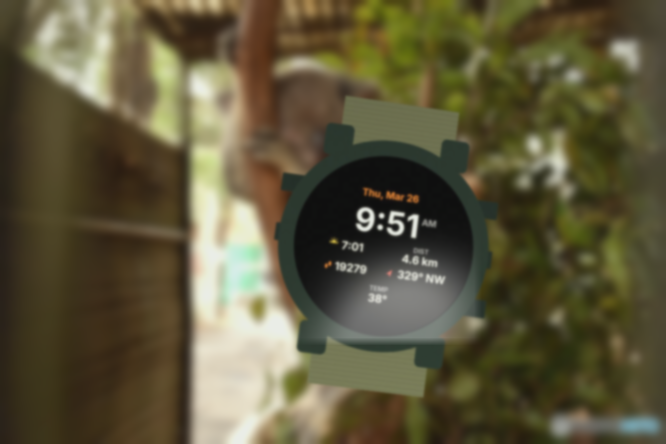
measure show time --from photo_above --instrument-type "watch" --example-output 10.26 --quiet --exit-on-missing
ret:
9.51
